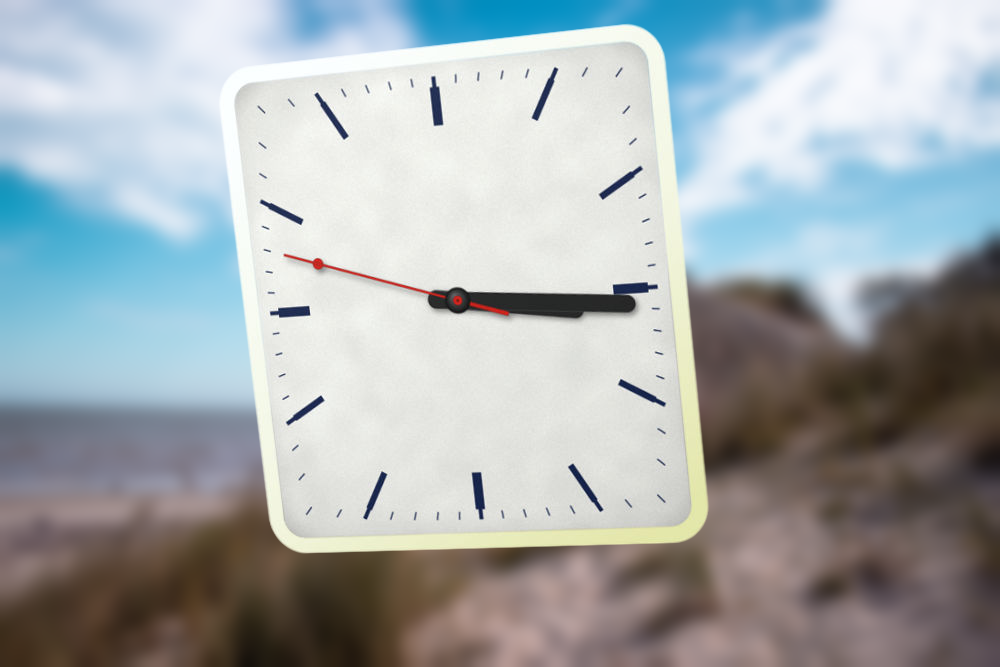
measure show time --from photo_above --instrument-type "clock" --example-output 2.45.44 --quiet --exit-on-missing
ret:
3.15.48
